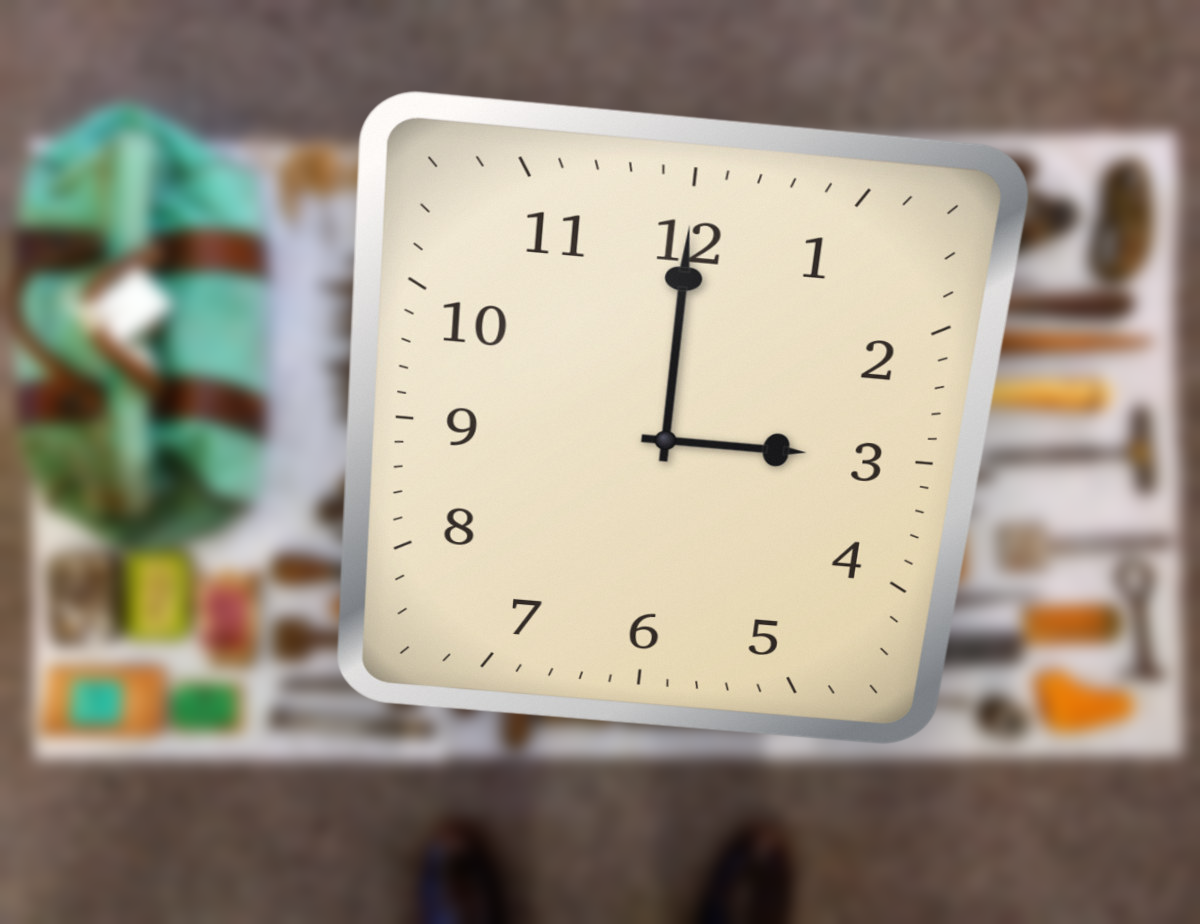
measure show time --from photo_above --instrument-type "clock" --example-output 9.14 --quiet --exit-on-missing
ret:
3.00
